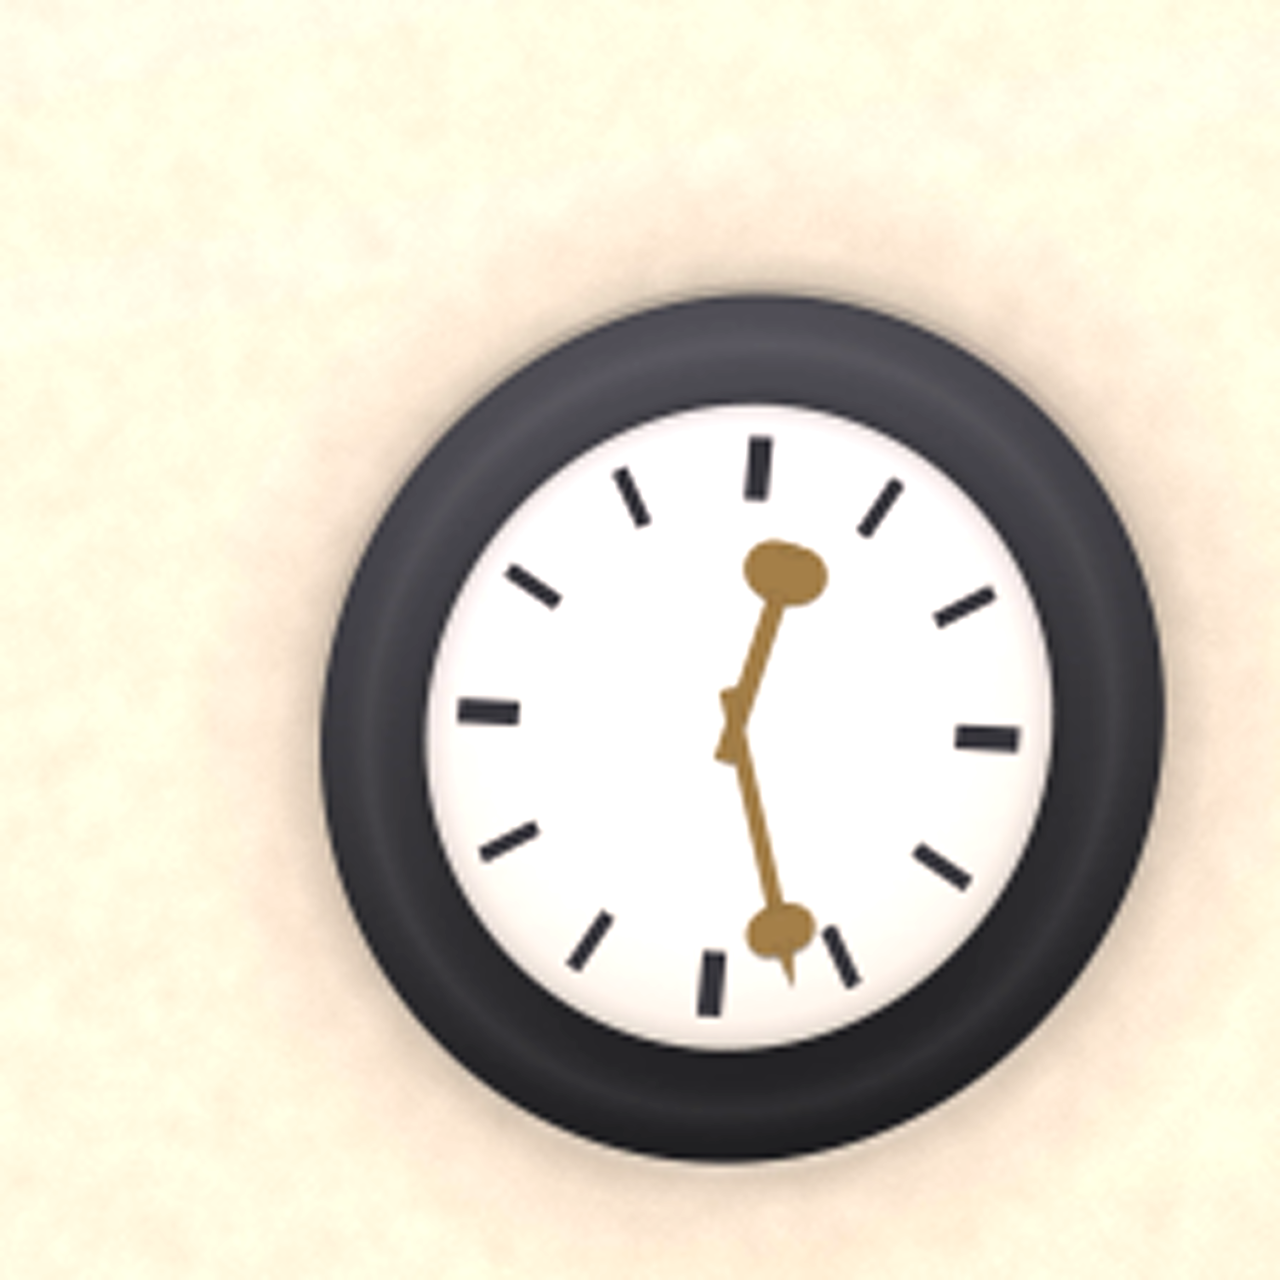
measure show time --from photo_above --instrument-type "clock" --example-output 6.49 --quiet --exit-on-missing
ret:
12.27
